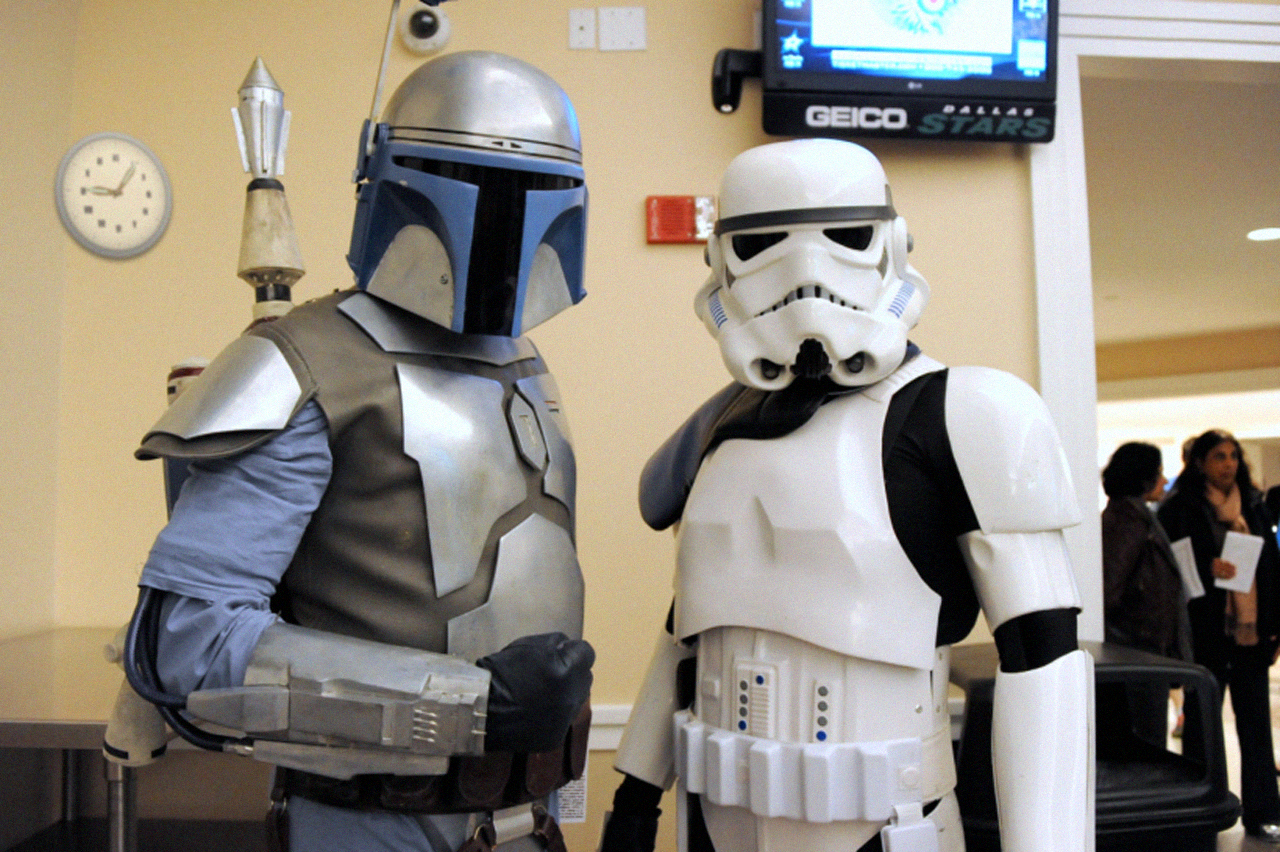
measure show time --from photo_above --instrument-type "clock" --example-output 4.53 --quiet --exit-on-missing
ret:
9.06
